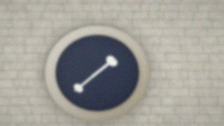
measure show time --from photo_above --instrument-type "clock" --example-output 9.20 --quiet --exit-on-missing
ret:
1.38
